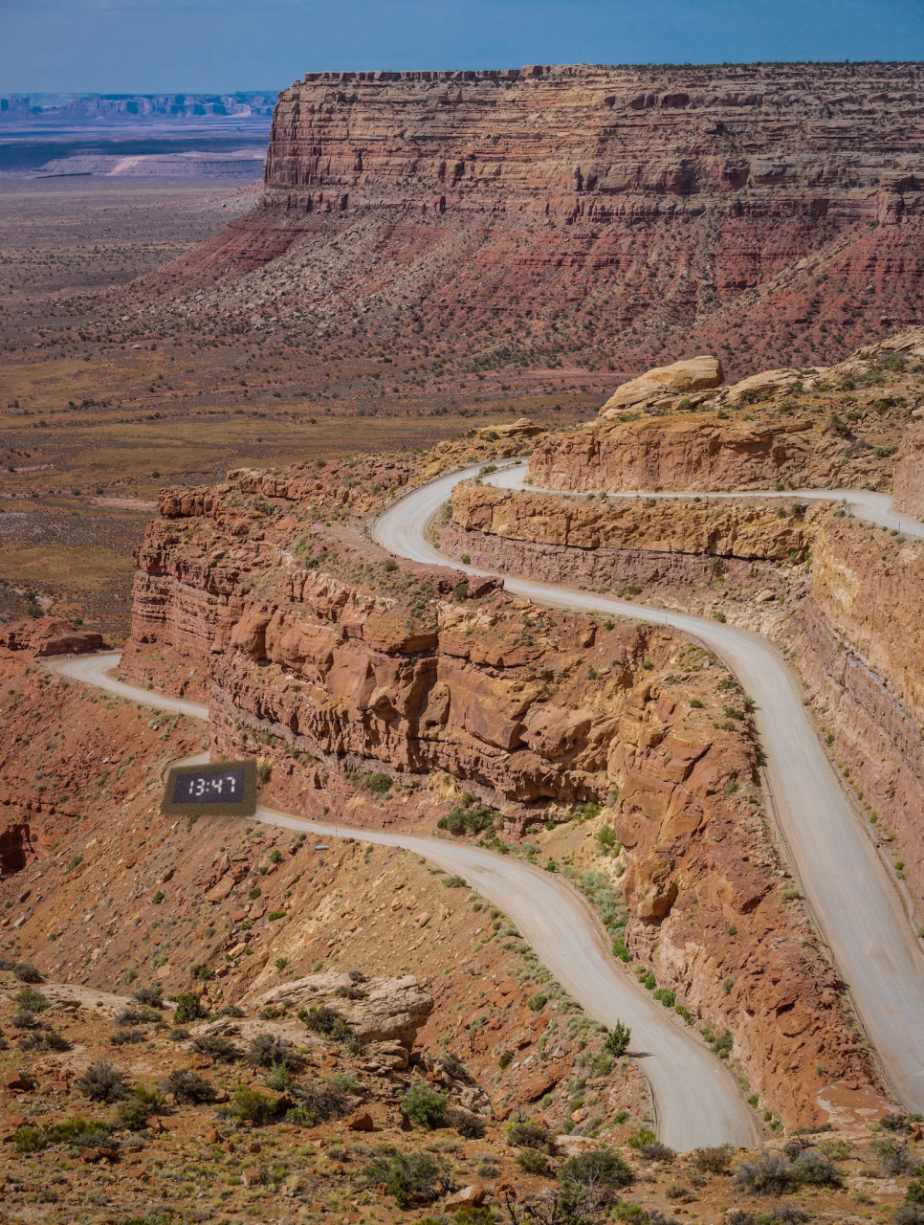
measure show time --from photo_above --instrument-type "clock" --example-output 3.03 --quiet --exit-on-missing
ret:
13.47
